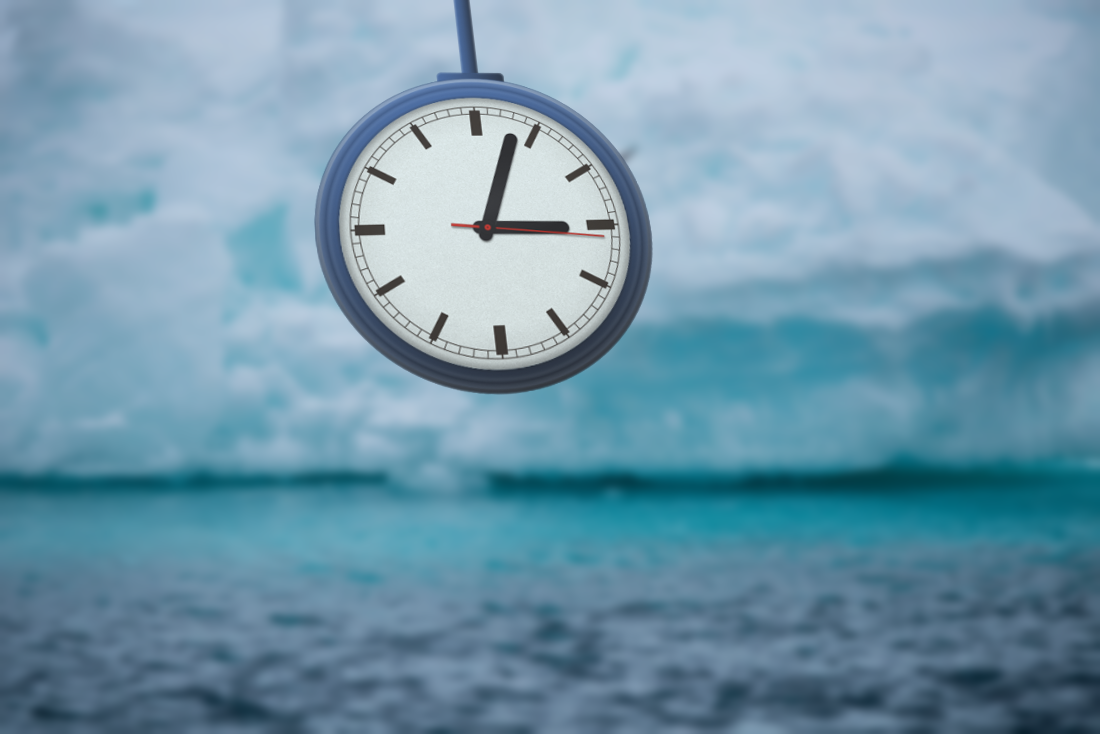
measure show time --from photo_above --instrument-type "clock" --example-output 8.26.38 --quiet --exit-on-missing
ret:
3.03.16
